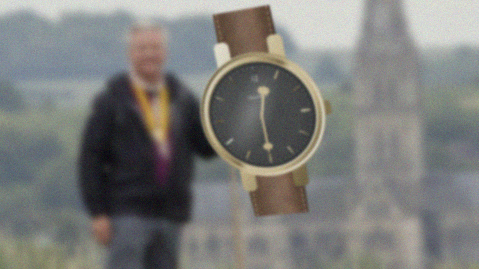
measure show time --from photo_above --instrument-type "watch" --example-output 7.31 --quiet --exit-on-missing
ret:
12.30
